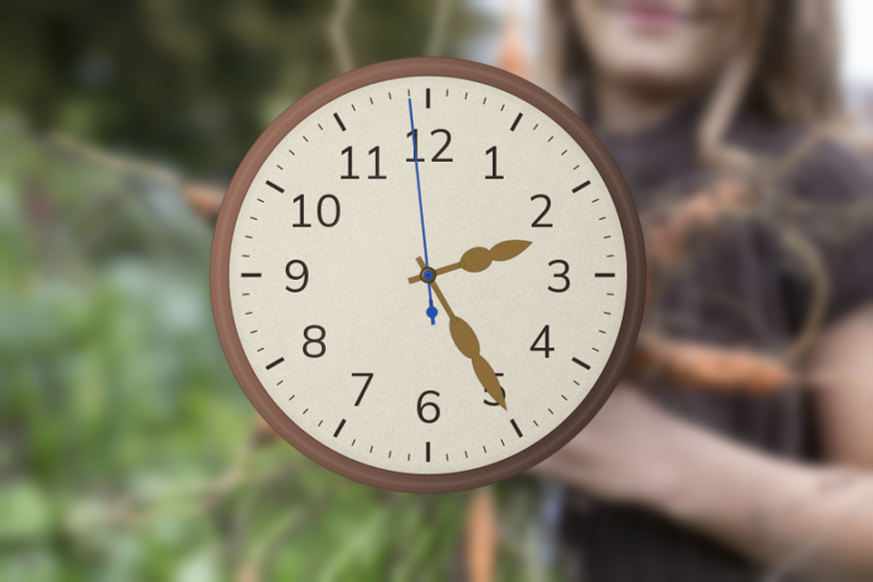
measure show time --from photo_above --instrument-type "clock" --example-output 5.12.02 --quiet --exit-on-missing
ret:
2.24.59
